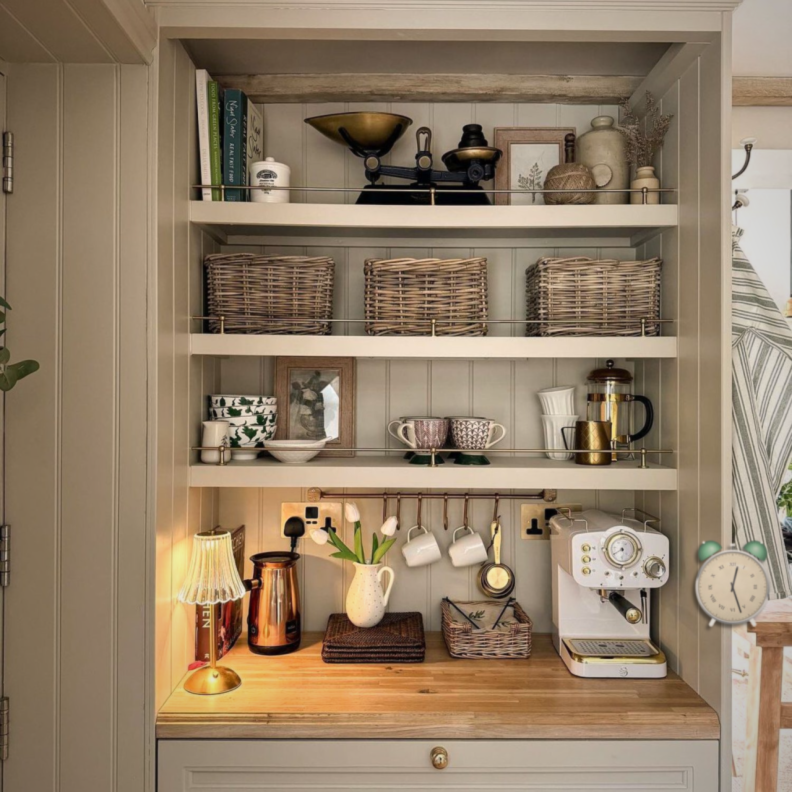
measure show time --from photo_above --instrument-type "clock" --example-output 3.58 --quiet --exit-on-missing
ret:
12.27
